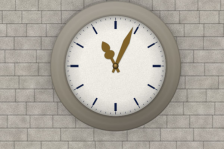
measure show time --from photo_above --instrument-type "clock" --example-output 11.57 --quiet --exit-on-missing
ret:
11.04
